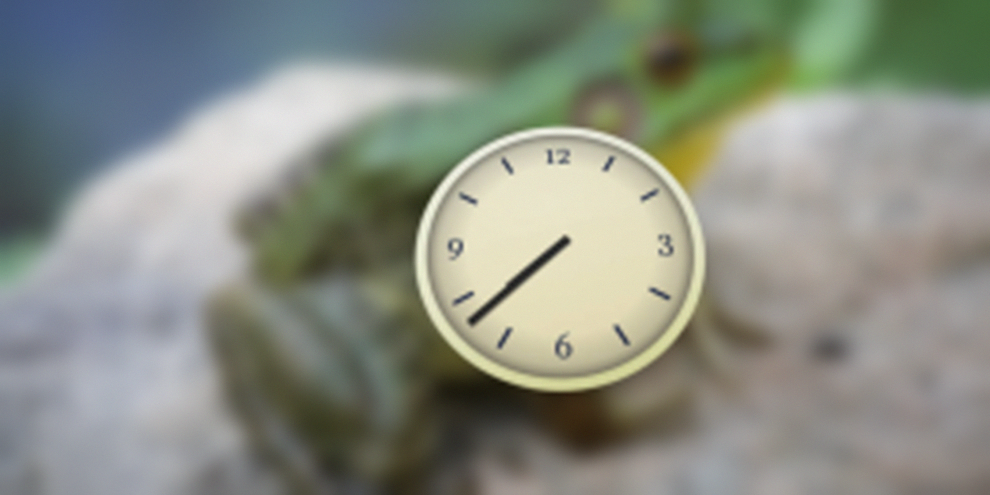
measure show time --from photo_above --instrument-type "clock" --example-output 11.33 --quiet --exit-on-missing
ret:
7.38
